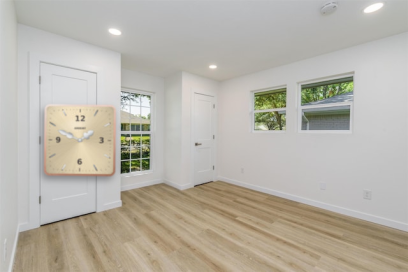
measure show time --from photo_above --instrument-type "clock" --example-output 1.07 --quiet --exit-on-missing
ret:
1.49
